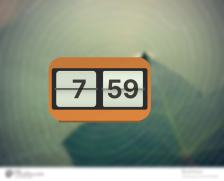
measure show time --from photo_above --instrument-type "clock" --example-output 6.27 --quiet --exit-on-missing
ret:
7.59
